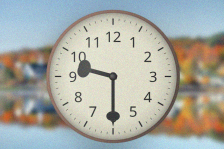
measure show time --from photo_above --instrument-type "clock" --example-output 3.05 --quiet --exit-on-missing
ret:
9.30
